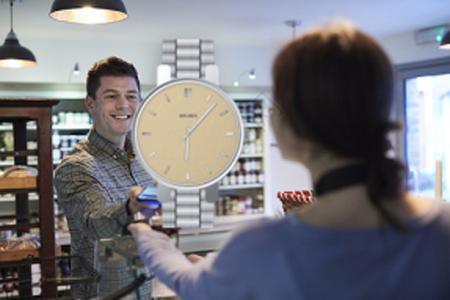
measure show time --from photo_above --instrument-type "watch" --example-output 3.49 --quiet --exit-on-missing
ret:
6.07
